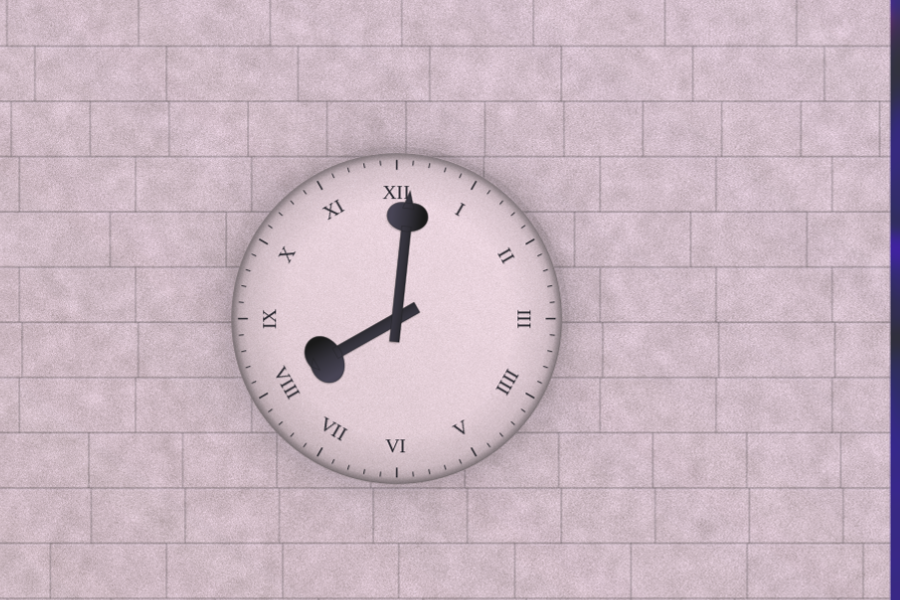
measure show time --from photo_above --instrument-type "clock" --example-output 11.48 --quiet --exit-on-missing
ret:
8.01
